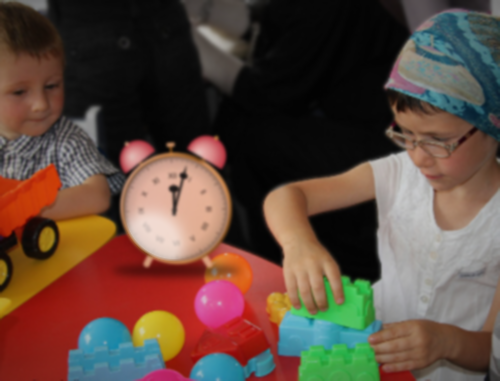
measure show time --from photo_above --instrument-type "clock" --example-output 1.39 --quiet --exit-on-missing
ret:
12.03
